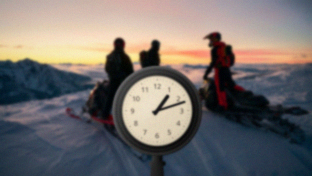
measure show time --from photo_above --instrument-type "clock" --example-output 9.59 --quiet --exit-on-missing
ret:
1.12
